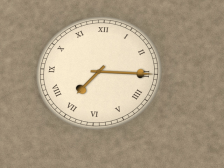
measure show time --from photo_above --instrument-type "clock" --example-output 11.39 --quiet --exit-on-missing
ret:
7.15
